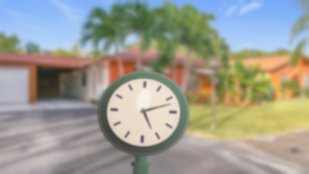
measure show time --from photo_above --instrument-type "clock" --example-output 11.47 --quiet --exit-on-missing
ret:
5.12
